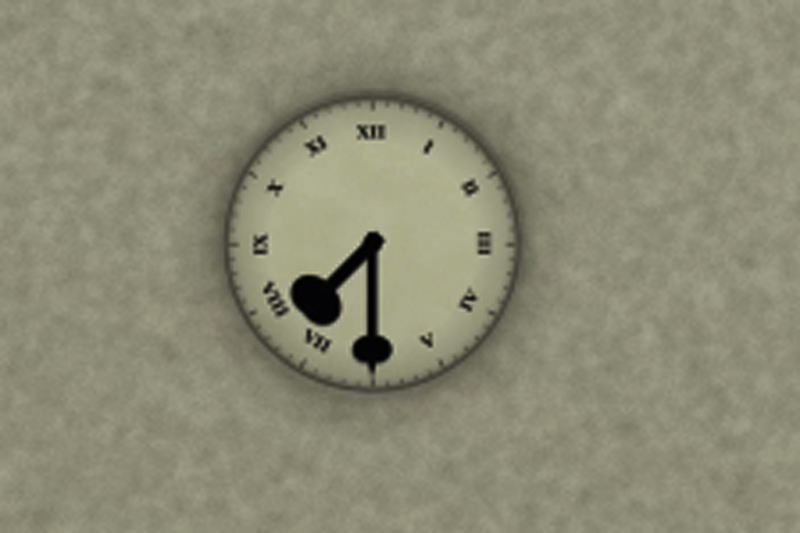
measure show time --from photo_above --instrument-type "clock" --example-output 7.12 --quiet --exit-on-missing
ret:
7.30
